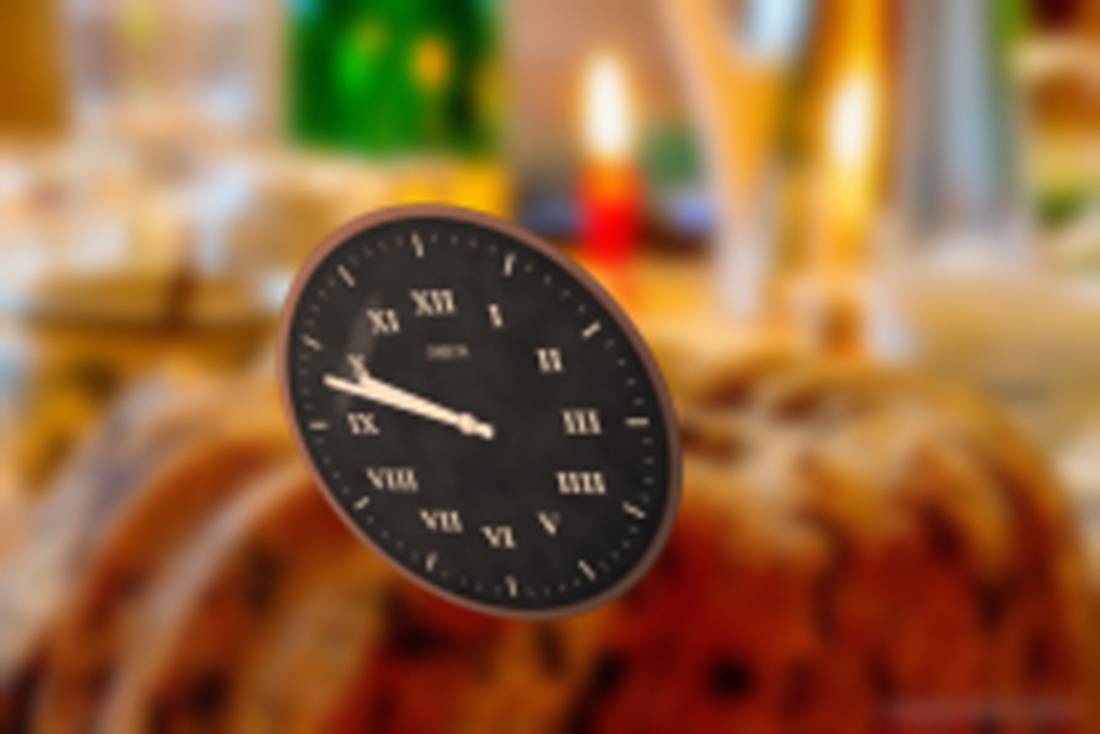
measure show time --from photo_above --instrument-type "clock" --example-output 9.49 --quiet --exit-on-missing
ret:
9.48
